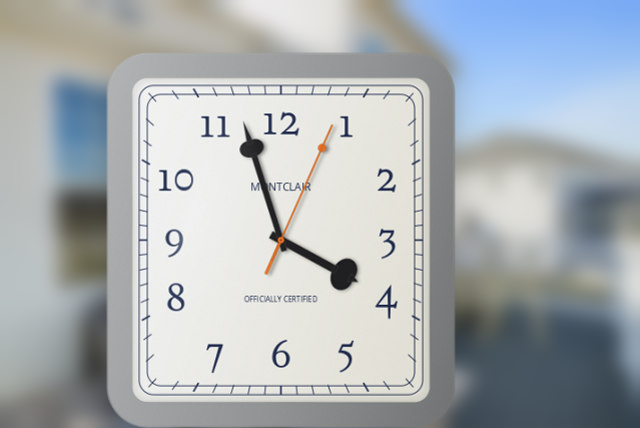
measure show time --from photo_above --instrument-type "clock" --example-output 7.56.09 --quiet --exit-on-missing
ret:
3.57.04
